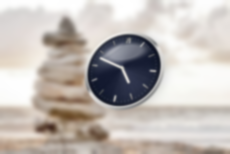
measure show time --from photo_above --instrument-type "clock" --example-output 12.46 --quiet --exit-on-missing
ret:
4.48
